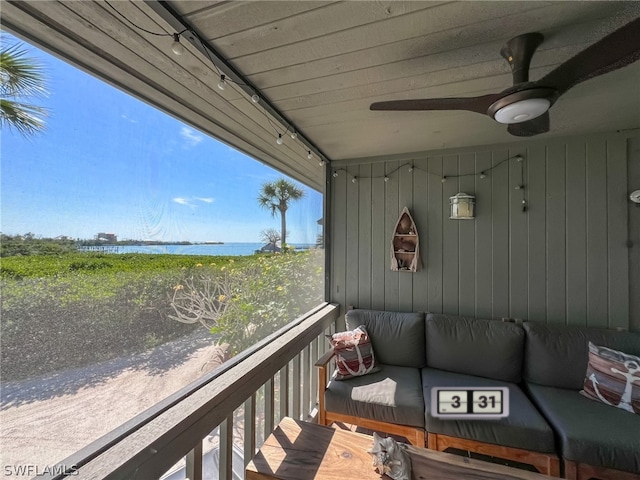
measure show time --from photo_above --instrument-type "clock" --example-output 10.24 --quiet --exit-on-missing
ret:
3.31
